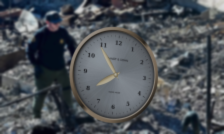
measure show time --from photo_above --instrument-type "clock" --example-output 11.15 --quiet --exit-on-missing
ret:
7.54
